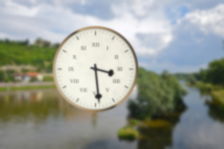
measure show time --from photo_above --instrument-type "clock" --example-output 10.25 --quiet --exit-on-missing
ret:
3.29
